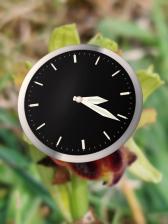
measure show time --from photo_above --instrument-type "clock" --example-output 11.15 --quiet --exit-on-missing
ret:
3.21
